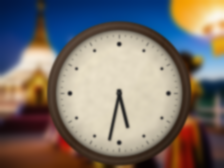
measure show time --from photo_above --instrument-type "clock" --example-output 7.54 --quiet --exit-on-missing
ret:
5.32
